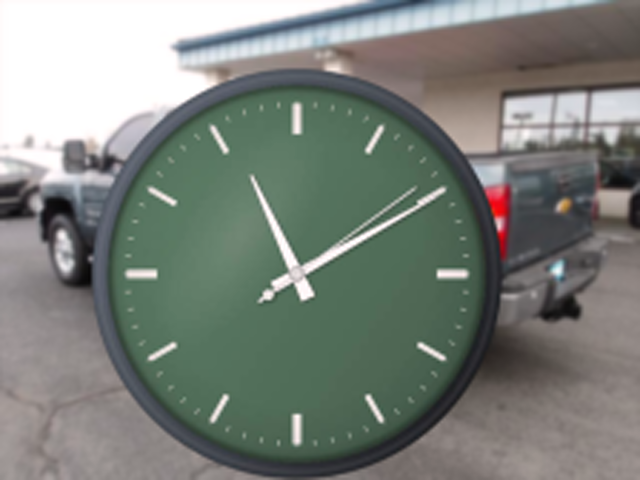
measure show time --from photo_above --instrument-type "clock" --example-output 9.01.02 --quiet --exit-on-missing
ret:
11.10.09
